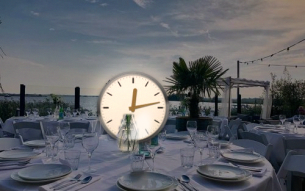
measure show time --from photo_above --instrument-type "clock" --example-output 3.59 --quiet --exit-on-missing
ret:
12.13
